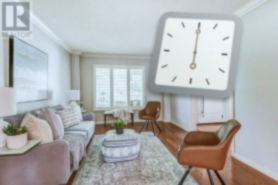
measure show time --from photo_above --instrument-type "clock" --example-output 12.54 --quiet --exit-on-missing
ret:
6.00
